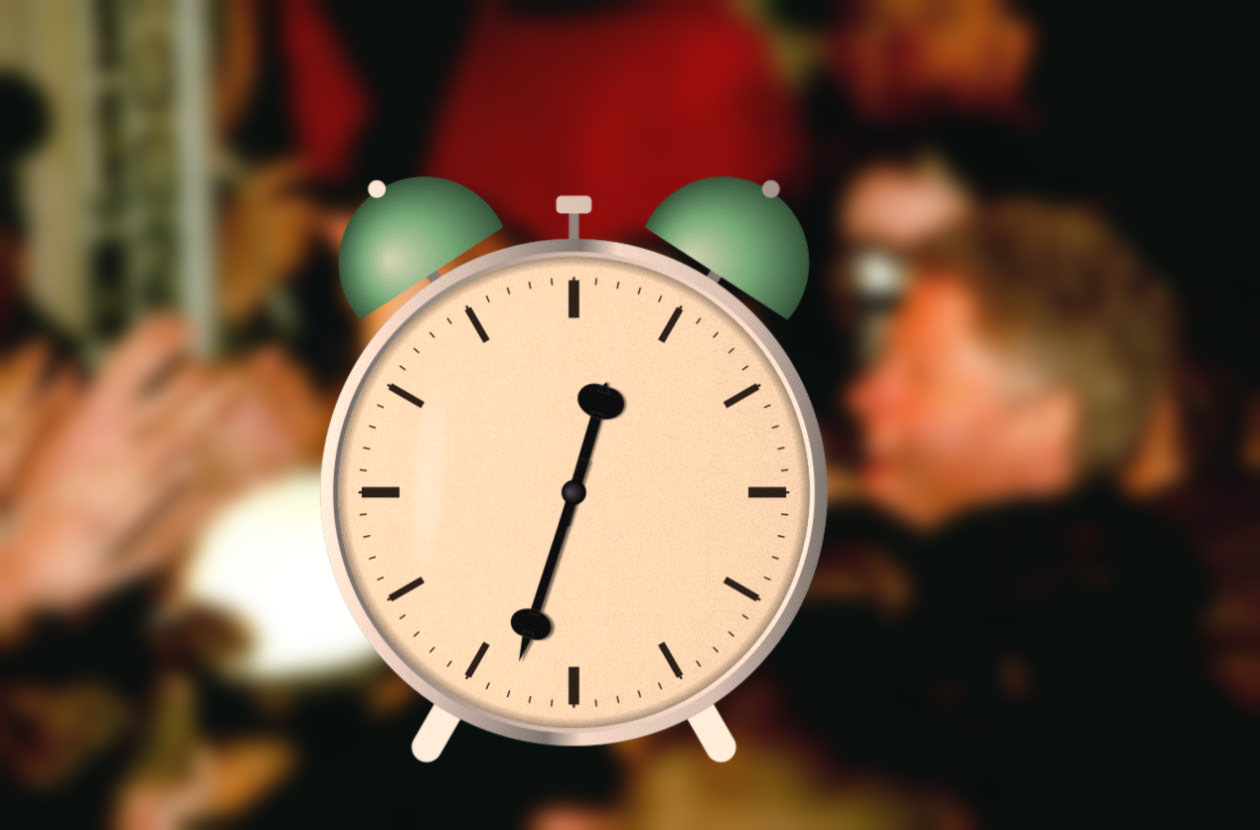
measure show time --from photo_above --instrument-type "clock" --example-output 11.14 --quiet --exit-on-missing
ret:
12.33
